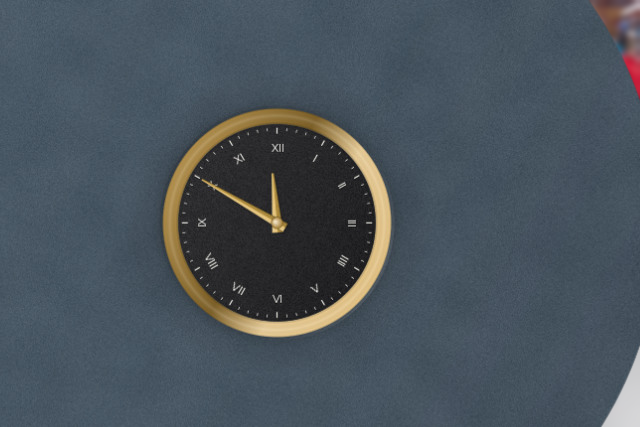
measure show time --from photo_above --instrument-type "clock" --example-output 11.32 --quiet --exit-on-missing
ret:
11.50
